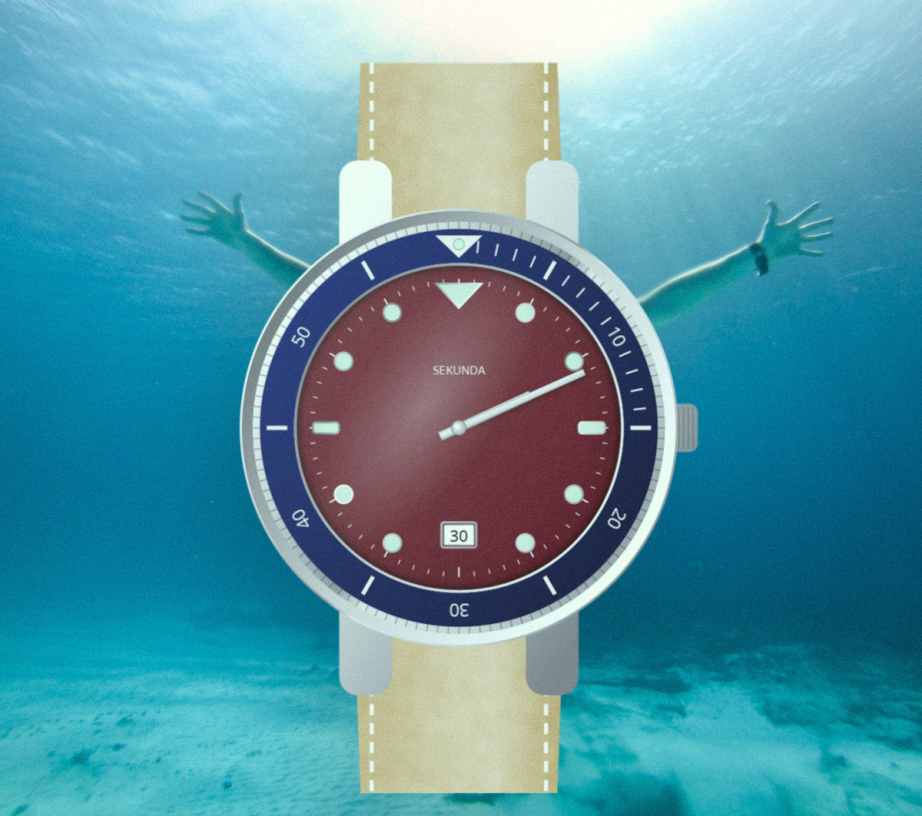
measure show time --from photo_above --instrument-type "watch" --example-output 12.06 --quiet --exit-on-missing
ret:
2.11
